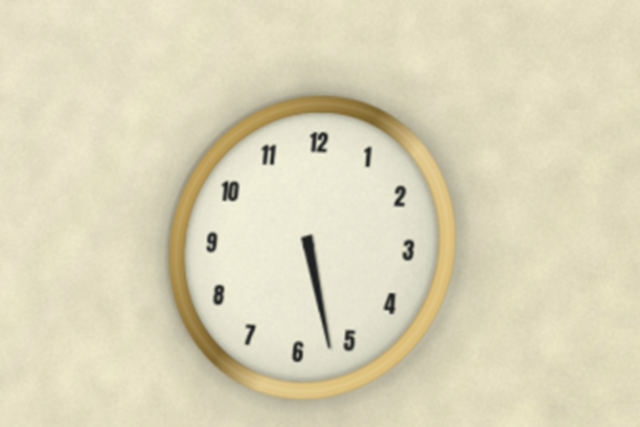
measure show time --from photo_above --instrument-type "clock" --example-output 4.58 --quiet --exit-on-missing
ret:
5.27
